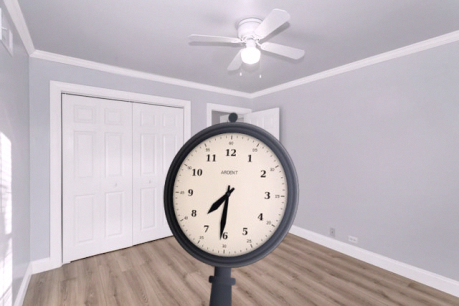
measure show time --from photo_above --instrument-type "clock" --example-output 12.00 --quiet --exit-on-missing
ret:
7.31
